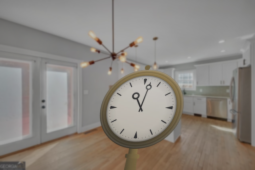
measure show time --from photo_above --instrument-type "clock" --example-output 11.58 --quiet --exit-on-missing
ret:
11.02
